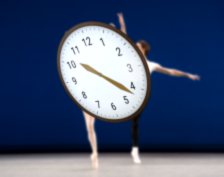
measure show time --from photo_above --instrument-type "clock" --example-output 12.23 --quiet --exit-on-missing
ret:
10.22
